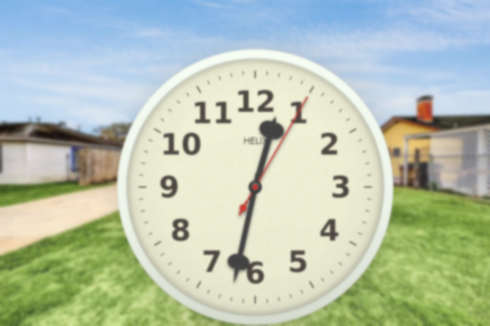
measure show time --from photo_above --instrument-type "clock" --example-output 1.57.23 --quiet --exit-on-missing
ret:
12.32.05
